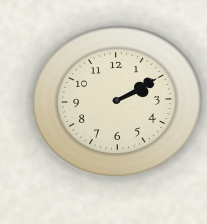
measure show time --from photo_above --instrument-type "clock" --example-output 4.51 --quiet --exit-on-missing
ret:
2.10
